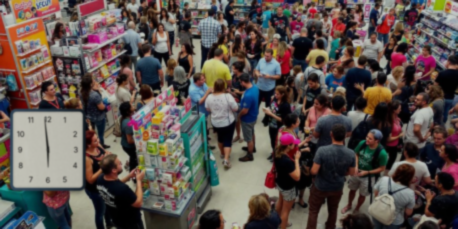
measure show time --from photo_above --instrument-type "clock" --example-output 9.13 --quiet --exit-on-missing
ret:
5.59
